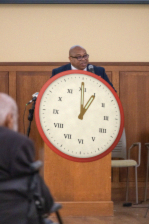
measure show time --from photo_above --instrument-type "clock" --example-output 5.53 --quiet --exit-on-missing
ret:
1.00
